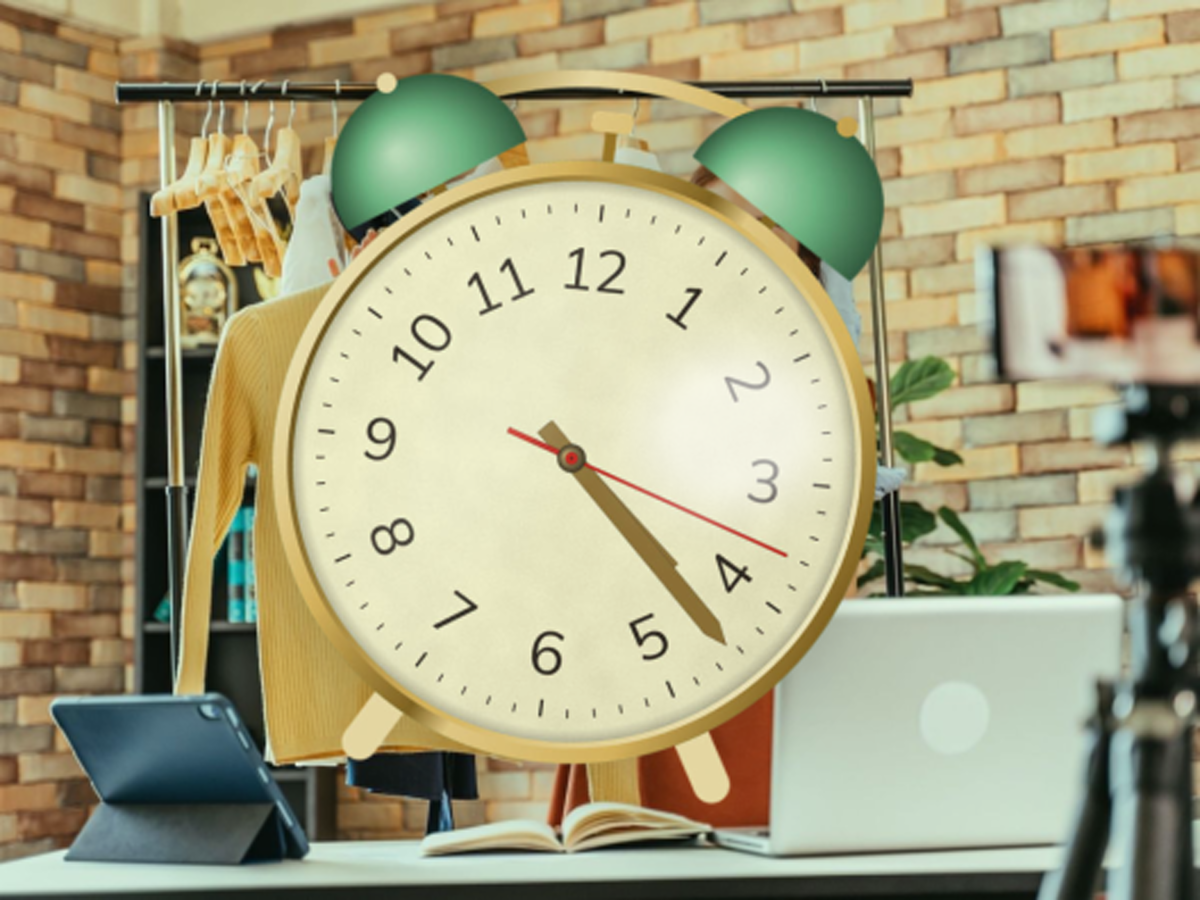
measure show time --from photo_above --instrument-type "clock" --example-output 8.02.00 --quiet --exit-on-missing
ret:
4.22.18
